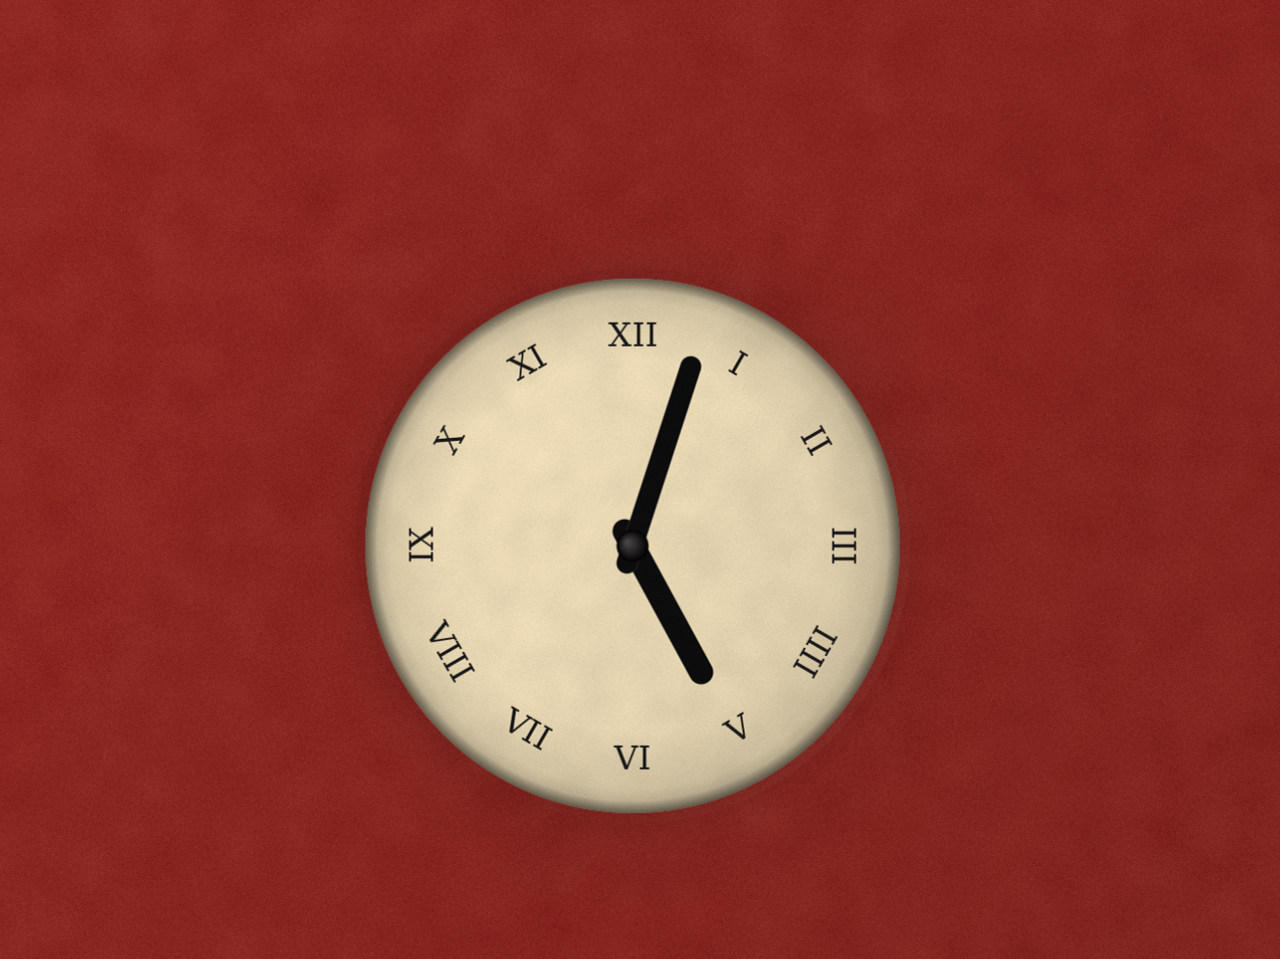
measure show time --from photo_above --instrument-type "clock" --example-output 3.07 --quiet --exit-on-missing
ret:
5.03
